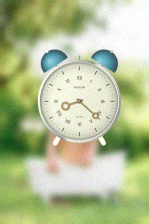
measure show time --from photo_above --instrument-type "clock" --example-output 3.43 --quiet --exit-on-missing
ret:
8.22
